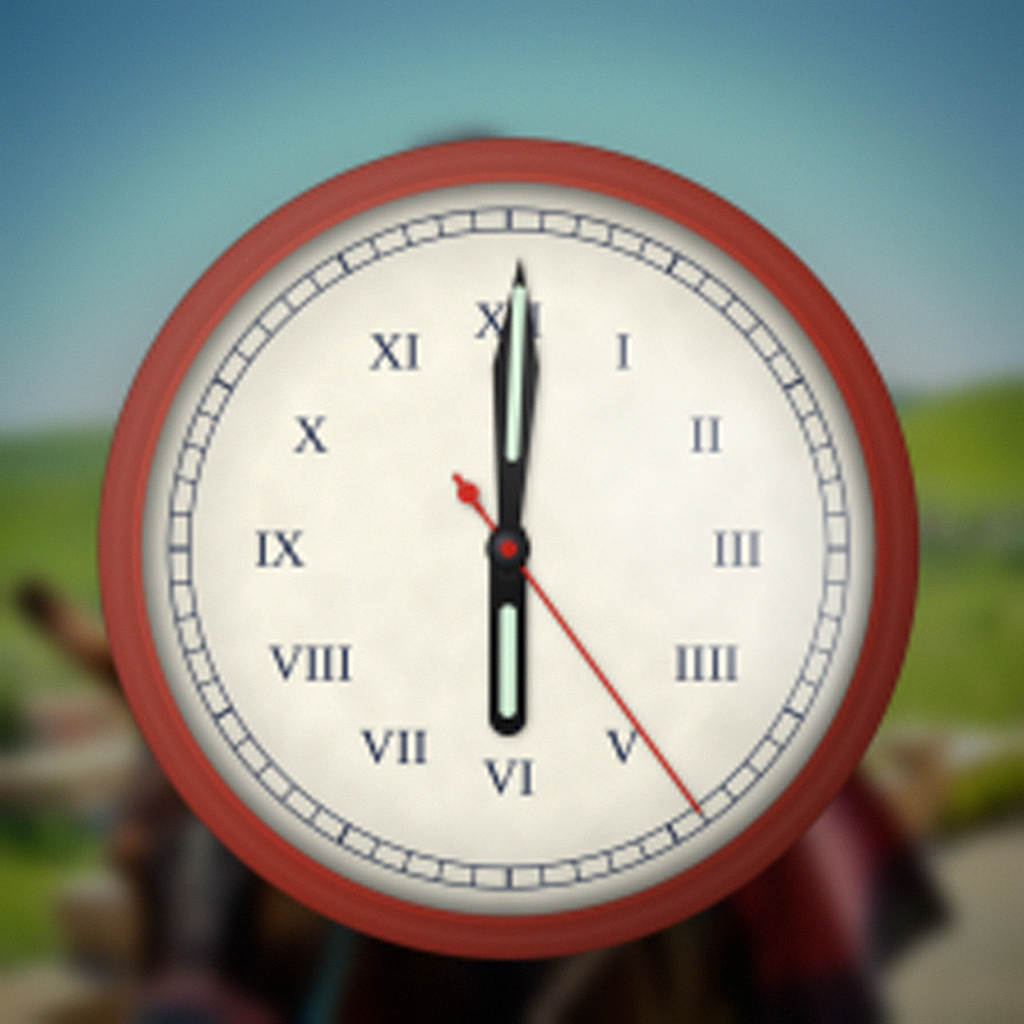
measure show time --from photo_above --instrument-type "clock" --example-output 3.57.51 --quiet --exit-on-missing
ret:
6.00.24
